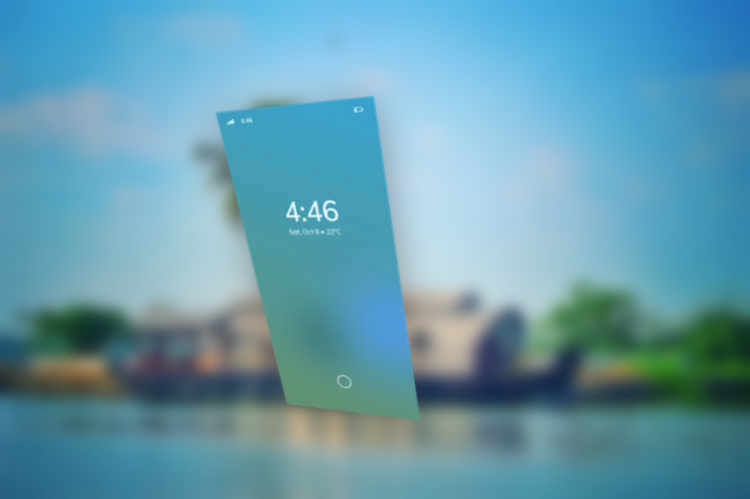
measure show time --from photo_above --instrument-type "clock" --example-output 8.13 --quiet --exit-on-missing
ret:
4.46
